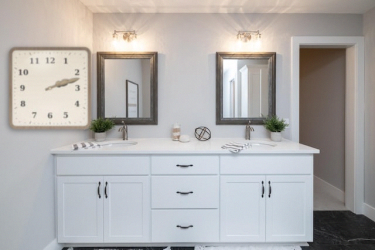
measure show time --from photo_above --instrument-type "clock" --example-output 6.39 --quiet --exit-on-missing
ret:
2.12
